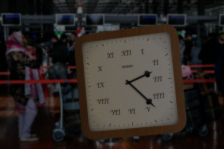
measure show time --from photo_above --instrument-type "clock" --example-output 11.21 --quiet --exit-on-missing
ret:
2.23
